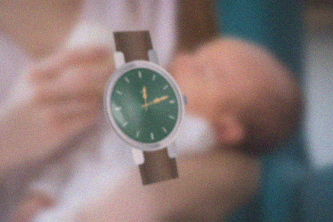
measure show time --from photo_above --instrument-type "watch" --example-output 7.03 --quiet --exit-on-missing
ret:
12.13
